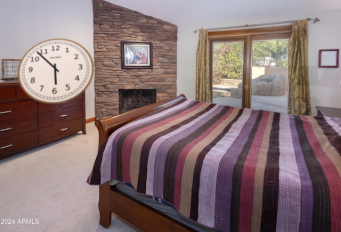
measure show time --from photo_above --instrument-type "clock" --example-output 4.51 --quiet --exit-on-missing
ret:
5.53
